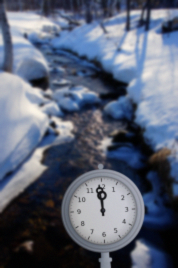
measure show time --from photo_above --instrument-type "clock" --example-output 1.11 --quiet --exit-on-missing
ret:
11.59
